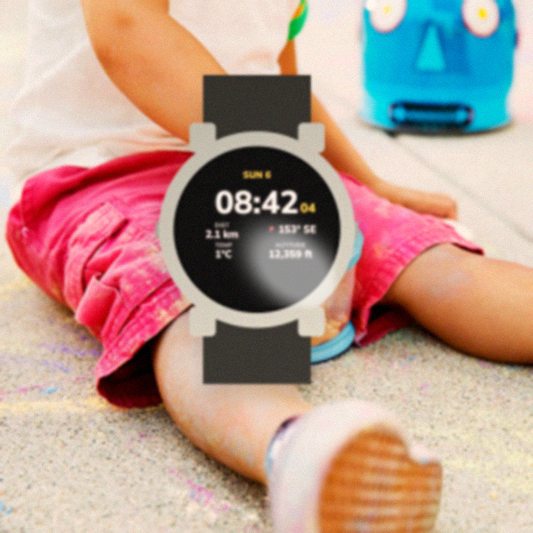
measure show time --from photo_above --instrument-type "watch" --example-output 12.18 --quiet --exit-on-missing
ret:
8.42
